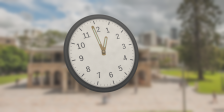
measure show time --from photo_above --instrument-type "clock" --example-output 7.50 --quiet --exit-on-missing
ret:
12.59
